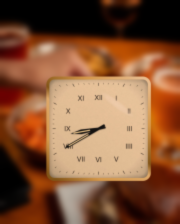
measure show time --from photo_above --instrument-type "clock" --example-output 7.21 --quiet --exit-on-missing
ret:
8.40
